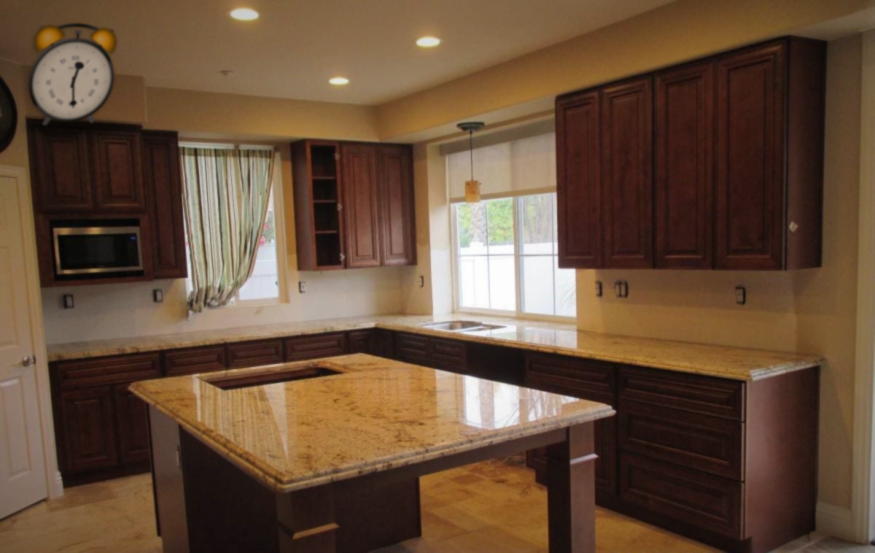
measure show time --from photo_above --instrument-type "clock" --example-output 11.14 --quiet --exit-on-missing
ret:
12.29
